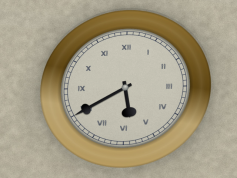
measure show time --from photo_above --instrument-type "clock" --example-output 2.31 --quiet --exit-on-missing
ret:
5.40
